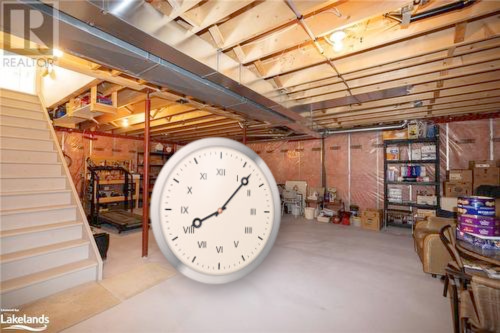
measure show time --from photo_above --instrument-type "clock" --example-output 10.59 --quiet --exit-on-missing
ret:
8.07
